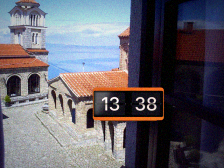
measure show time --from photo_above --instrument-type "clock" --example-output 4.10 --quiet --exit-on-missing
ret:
13.38
